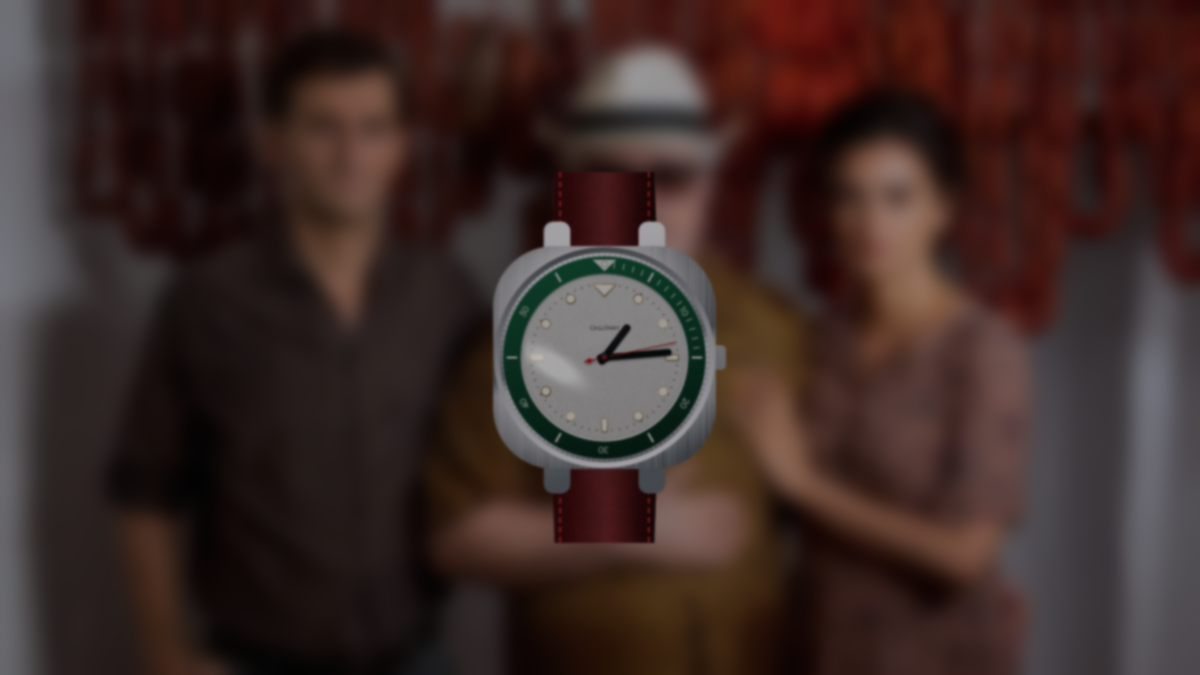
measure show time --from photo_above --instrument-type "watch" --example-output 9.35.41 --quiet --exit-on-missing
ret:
1.14.13
